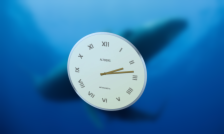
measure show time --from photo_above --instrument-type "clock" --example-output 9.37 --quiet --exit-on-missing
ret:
2.13
